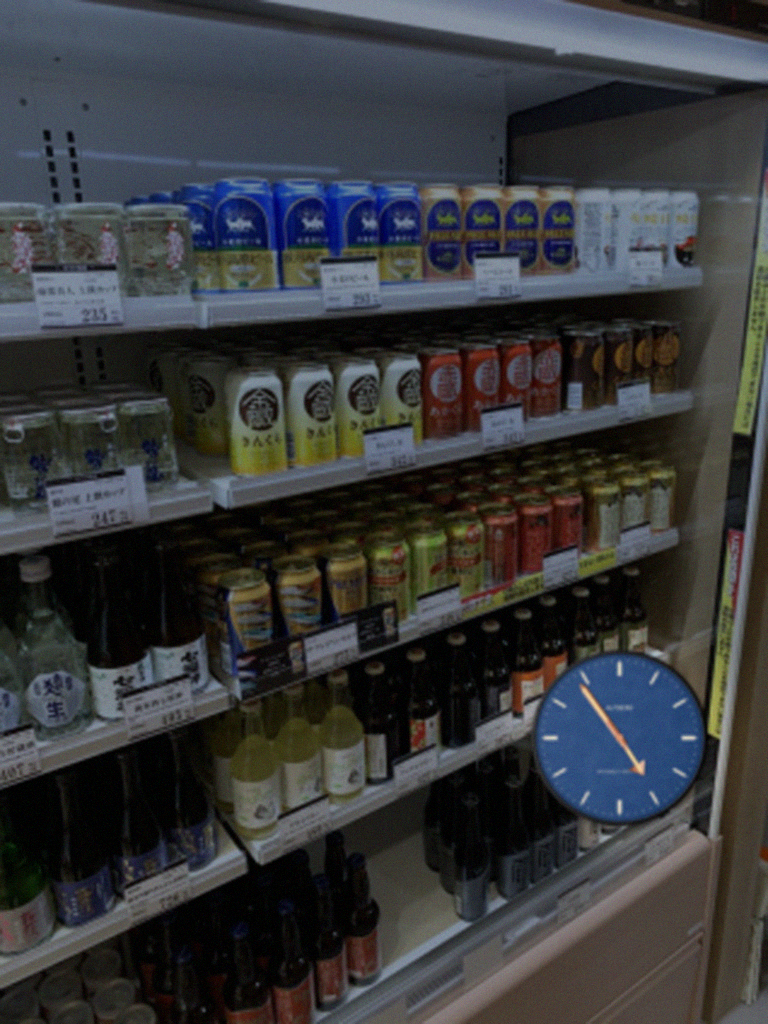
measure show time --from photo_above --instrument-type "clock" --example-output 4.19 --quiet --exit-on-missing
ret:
4.54
